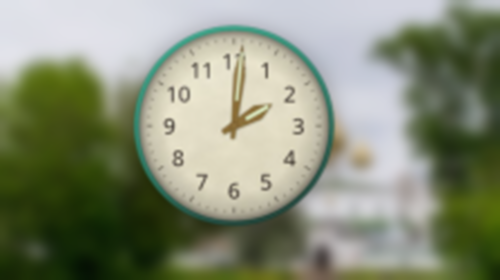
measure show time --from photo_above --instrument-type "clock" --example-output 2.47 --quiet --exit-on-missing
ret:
2.01
